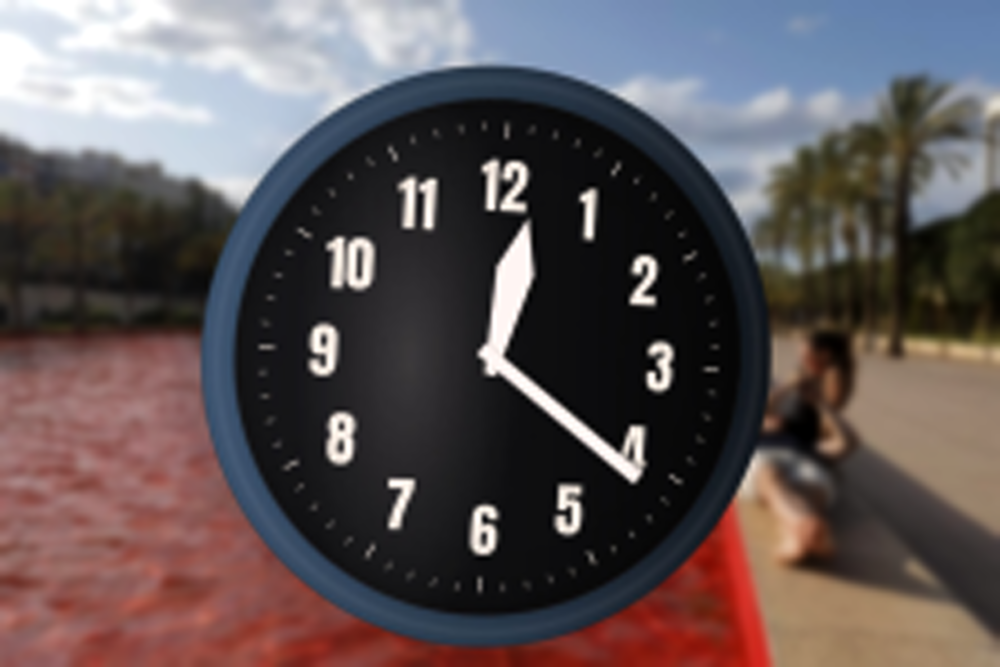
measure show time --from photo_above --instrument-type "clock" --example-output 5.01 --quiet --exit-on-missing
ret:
12.21
